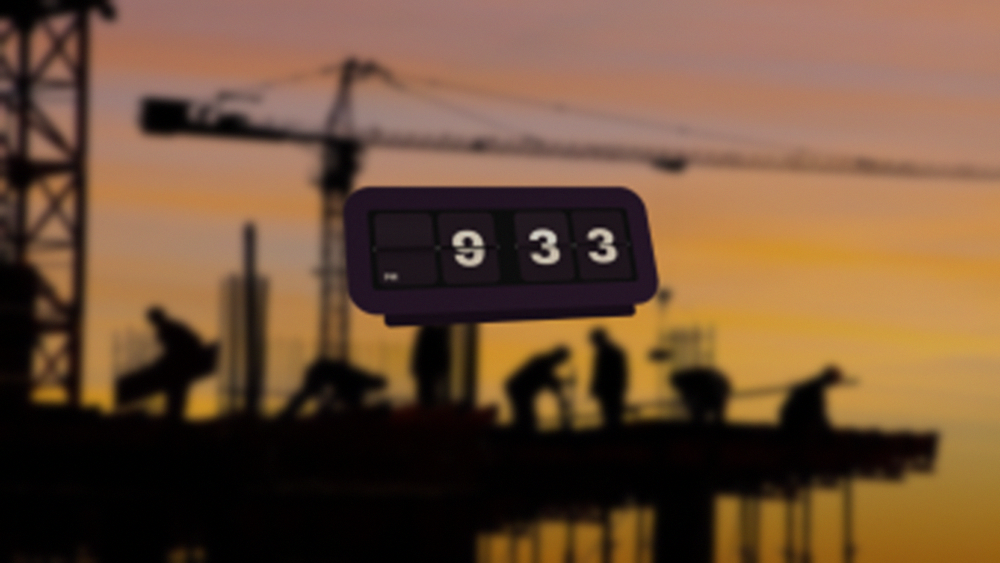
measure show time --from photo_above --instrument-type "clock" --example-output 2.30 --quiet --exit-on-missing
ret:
9.33
